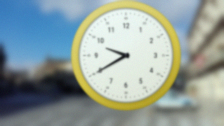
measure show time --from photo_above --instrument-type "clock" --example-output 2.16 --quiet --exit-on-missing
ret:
9.40
